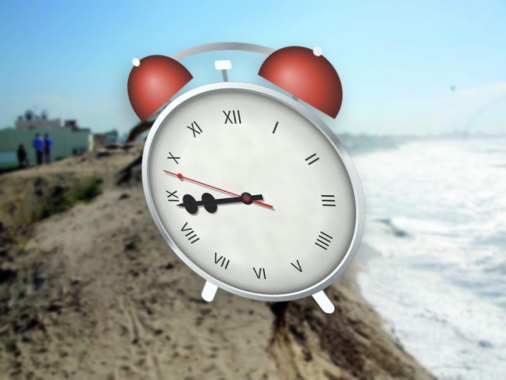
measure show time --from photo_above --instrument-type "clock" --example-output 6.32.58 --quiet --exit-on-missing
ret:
8.43.48
